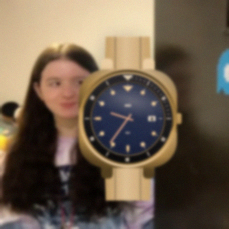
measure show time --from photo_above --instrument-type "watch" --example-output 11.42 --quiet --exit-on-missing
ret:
9.36
